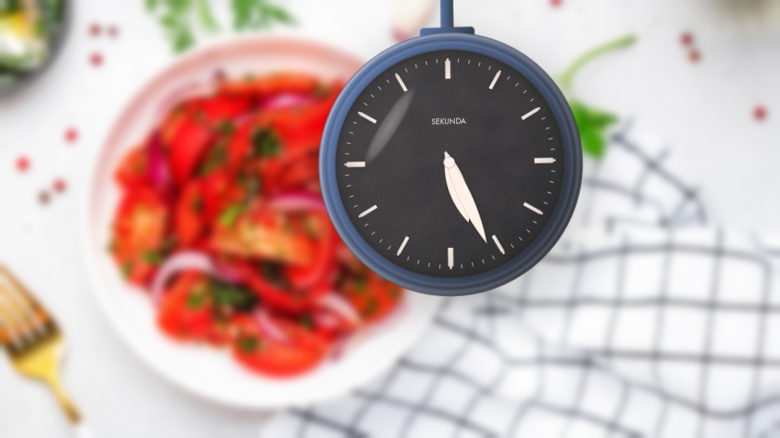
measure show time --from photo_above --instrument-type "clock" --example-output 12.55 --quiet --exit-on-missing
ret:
5.26
